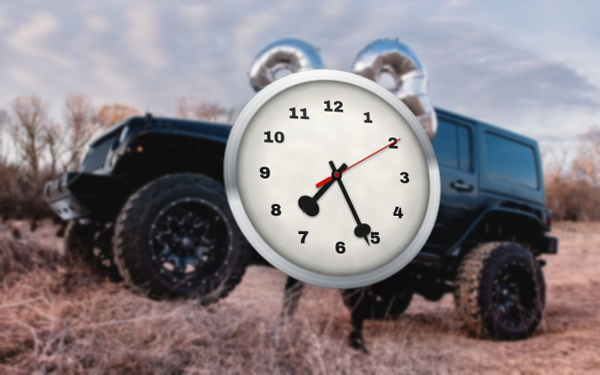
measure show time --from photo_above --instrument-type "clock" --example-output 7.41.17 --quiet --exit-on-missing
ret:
7.26.10
